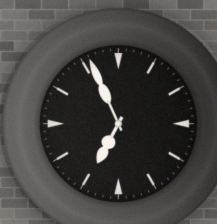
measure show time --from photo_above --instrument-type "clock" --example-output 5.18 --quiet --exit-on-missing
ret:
6.56
